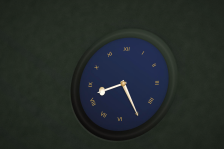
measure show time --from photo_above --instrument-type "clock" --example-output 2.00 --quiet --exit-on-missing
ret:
8.25
